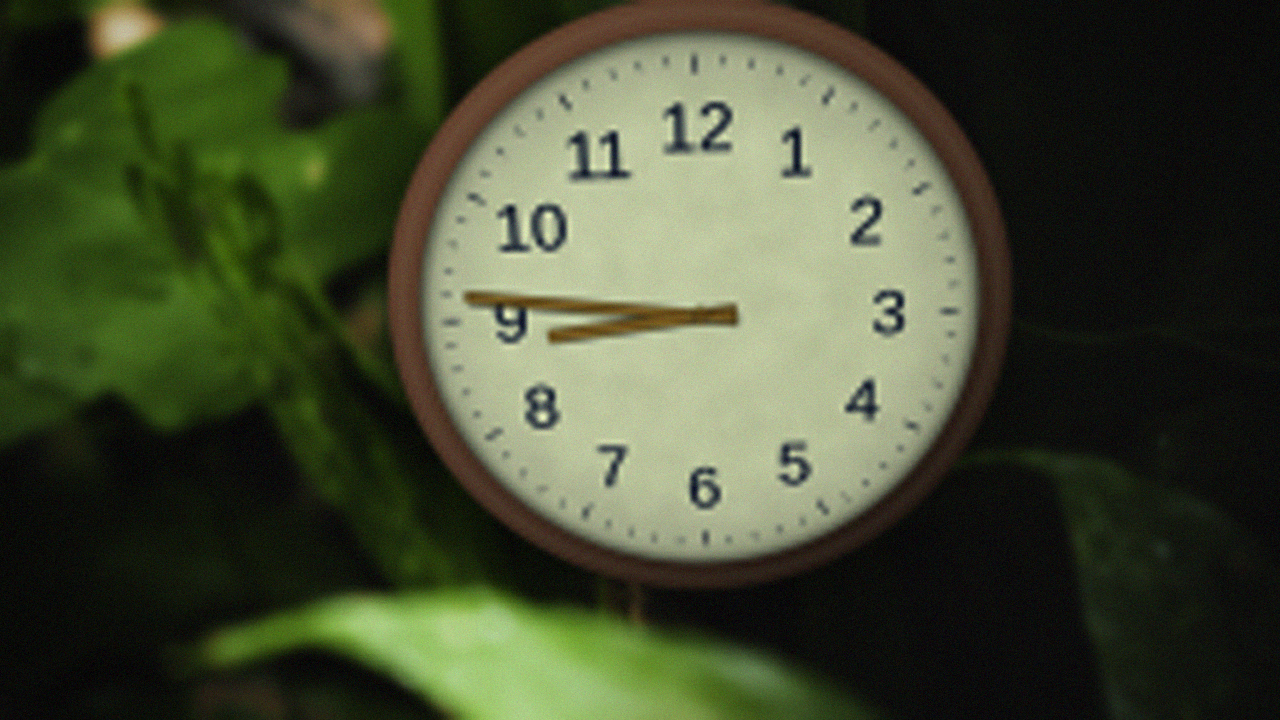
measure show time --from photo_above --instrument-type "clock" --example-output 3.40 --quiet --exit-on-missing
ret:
8.46
